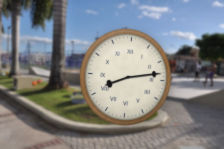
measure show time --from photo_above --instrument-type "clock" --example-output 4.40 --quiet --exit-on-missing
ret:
8.13
